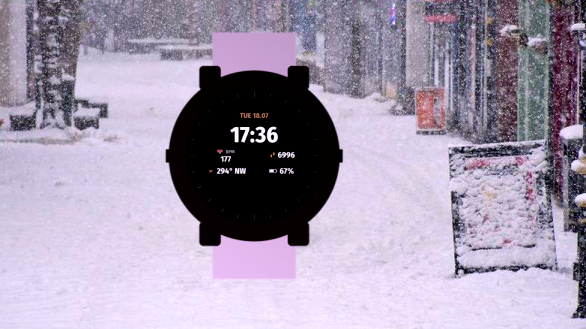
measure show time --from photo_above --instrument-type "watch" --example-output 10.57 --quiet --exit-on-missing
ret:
17.36
